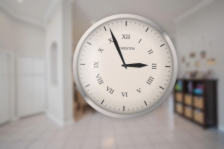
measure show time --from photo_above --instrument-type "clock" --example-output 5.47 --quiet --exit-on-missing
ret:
2.56
